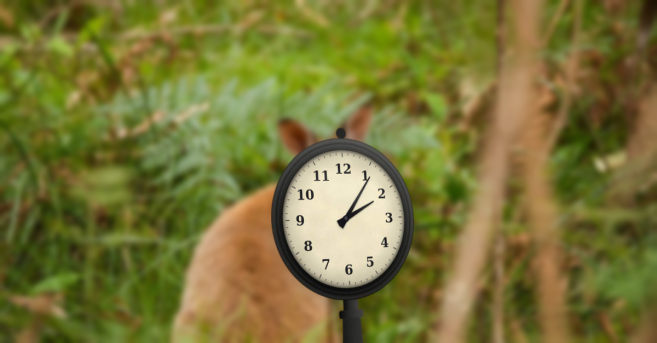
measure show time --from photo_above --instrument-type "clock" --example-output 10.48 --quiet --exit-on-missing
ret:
2.06
